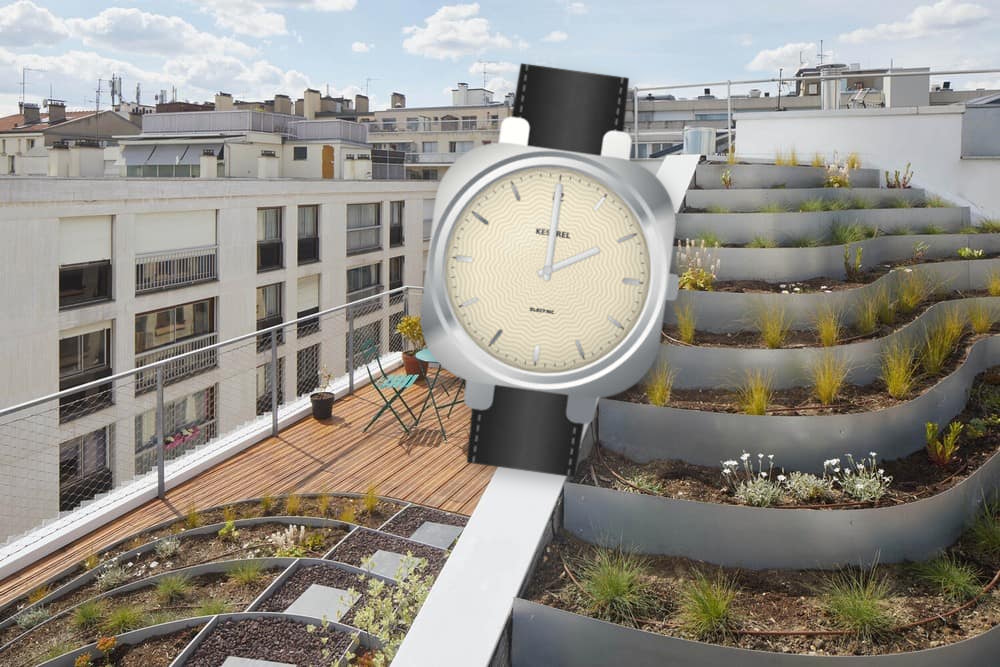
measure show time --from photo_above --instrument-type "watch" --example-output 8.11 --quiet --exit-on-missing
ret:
2.00
